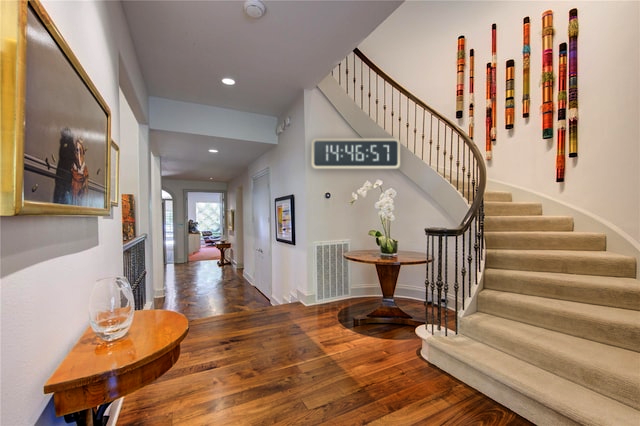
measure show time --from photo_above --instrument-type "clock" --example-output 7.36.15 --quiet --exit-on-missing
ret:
14.46.57
